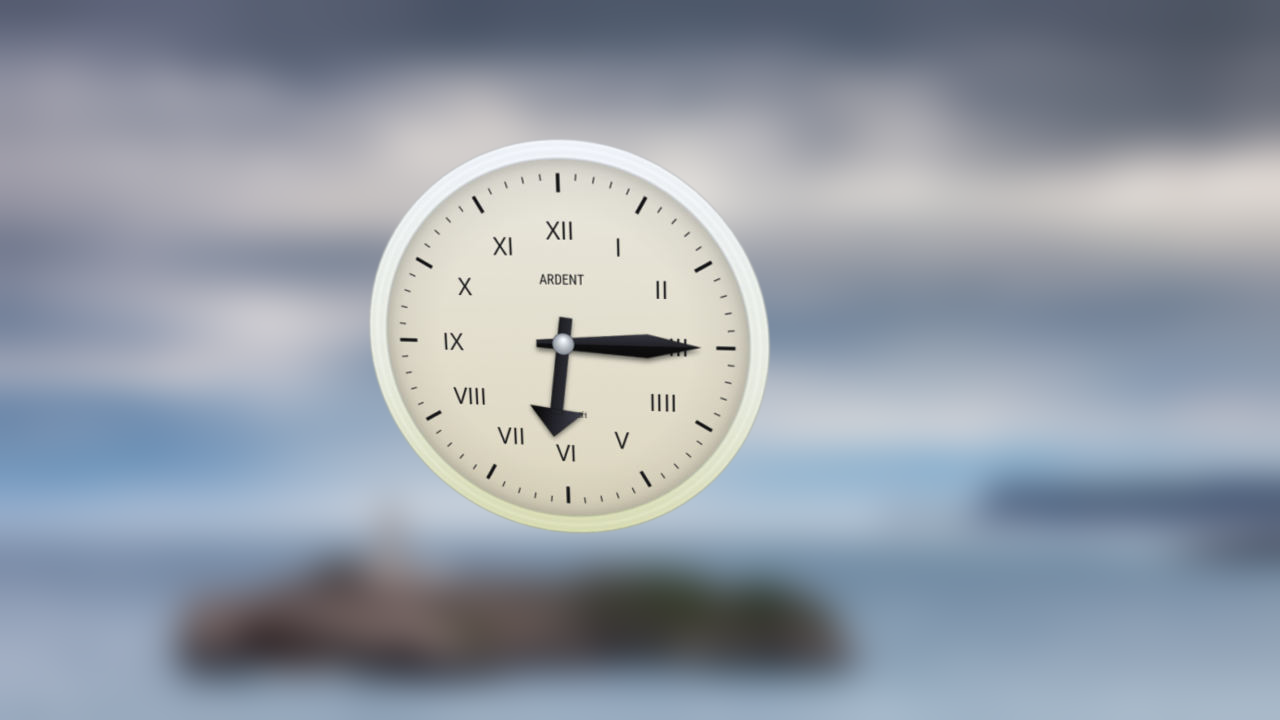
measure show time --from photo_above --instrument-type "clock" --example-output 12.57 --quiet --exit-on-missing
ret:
6.15
